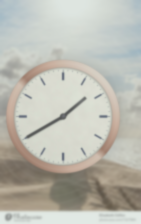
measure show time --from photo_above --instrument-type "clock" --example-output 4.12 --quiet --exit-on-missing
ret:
1.40
